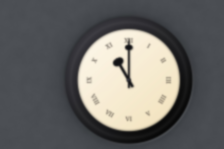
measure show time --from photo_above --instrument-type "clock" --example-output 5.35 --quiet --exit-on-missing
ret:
11.00
